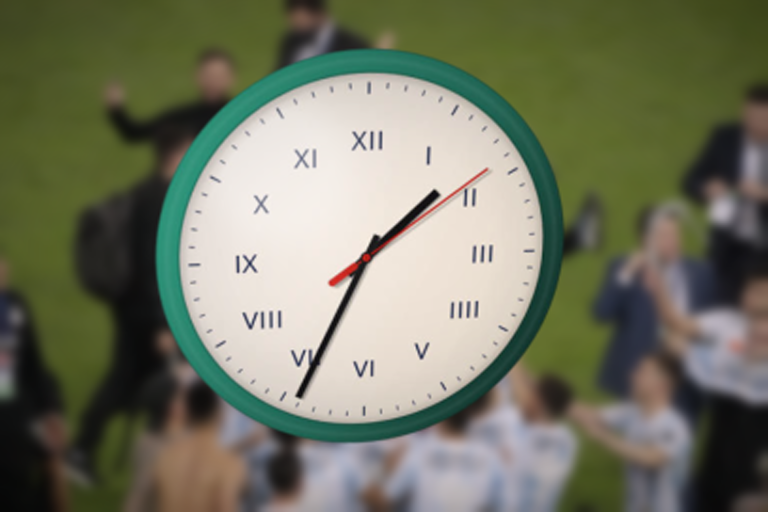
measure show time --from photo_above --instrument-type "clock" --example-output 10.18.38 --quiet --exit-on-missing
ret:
1.34.09
